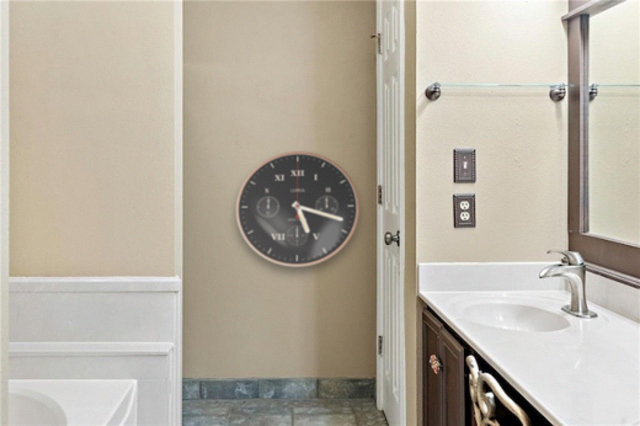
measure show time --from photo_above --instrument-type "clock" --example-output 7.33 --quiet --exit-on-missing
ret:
5.18
